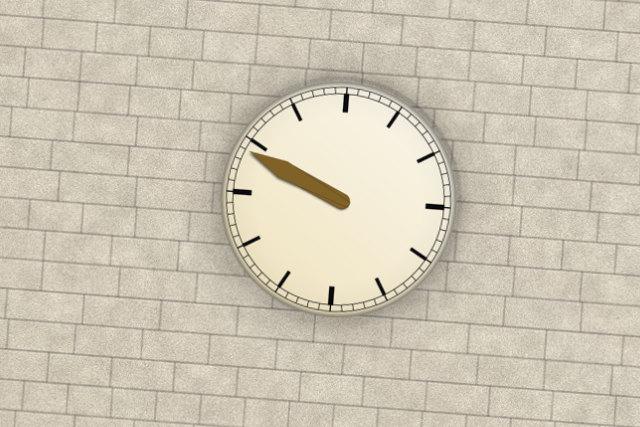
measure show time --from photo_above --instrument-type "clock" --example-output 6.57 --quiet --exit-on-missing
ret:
9.49
